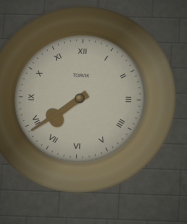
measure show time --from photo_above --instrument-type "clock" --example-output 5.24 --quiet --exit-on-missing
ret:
7.39
